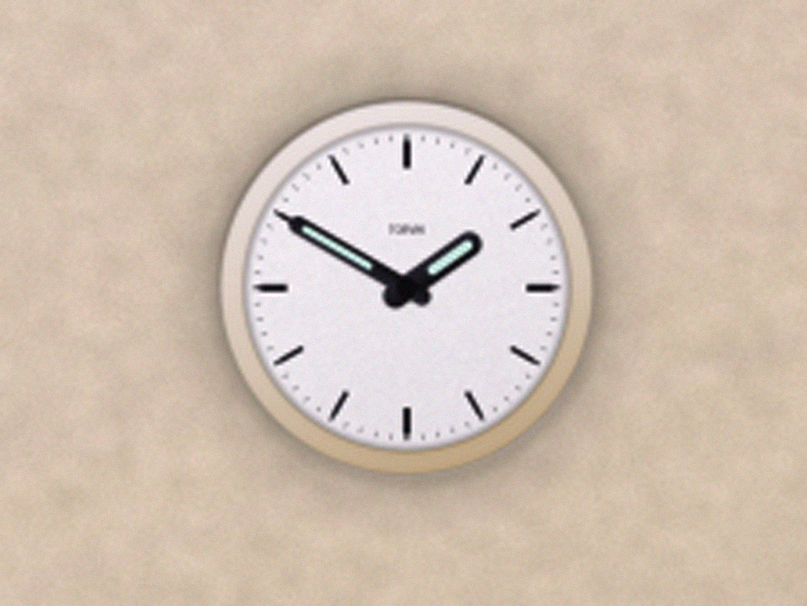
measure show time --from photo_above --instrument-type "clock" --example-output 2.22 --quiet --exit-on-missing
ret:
1.50
